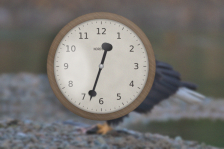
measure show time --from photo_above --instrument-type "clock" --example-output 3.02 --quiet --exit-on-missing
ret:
12.33
